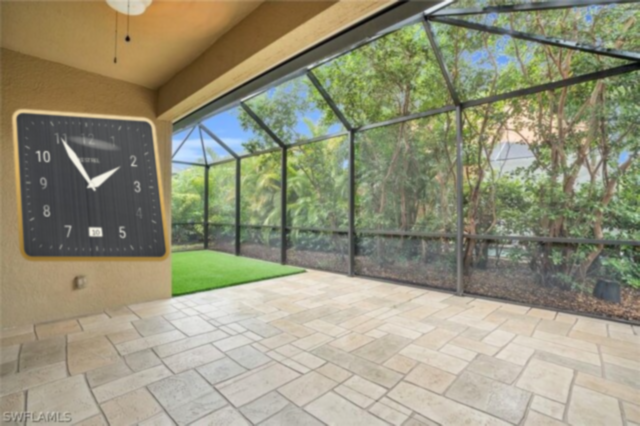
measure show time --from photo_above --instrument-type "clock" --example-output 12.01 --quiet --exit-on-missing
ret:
1.55
